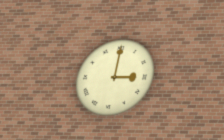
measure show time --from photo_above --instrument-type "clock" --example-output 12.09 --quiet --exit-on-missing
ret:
3.00
